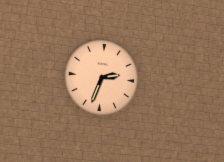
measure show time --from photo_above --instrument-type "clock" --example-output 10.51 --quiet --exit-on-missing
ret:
2.33
